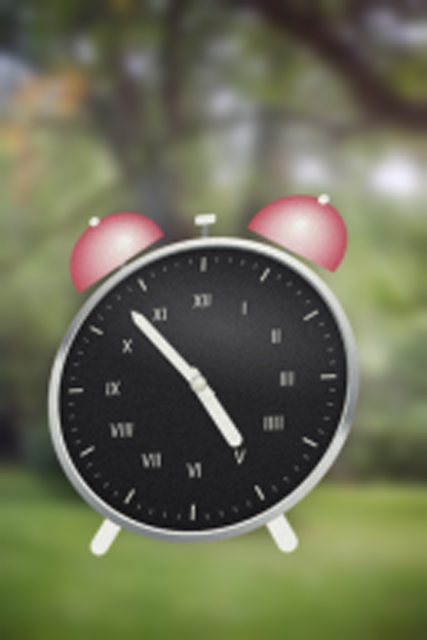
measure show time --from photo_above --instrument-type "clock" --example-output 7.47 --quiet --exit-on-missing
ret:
4.53
